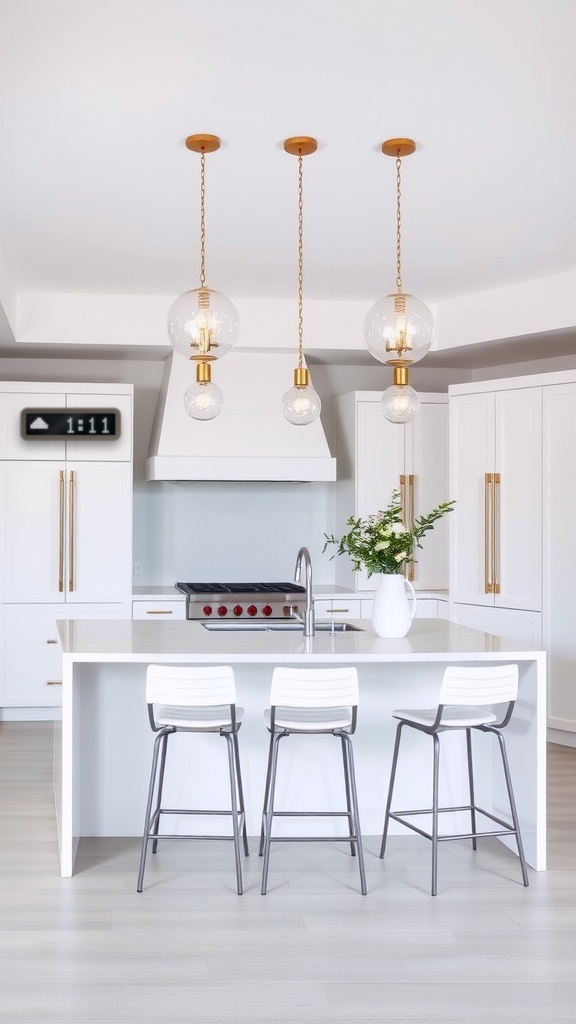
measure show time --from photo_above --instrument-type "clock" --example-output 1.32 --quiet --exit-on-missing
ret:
1.11
